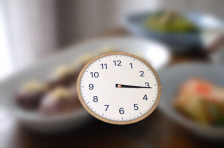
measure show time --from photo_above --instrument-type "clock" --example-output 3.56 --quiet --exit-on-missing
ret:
3.16
